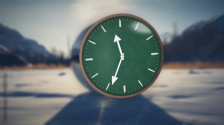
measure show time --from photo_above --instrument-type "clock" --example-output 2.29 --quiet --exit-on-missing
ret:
11.34
